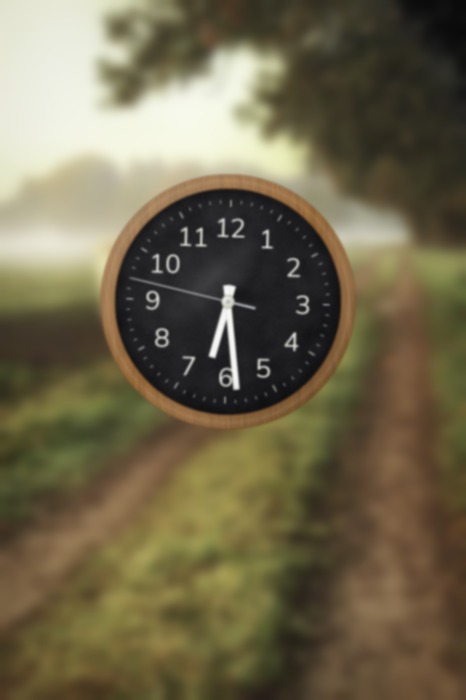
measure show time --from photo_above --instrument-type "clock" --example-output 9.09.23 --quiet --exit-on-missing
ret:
6.28.47
